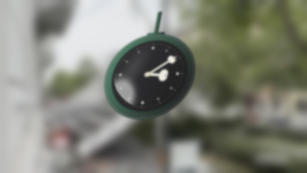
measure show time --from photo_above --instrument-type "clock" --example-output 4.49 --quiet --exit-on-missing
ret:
3.09
